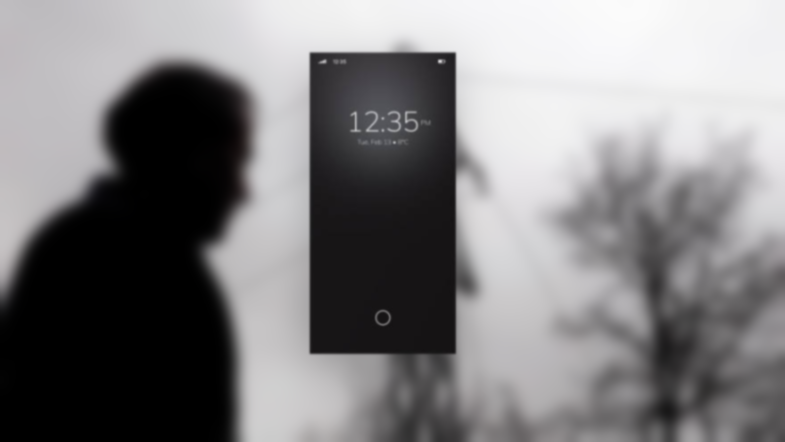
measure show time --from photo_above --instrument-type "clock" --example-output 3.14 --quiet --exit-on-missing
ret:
12.35
